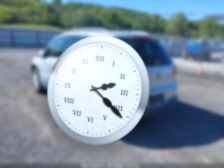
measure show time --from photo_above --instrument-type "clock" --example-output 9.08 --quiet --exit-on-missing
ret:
2.21
